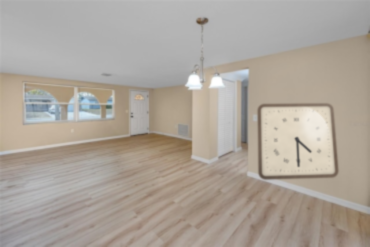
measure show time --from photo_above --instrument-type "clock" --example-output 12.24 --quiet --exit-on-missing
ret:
4.30
